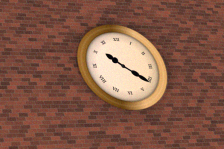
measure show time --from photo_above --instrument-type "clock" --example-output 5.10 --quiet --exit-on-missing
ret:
10.21
